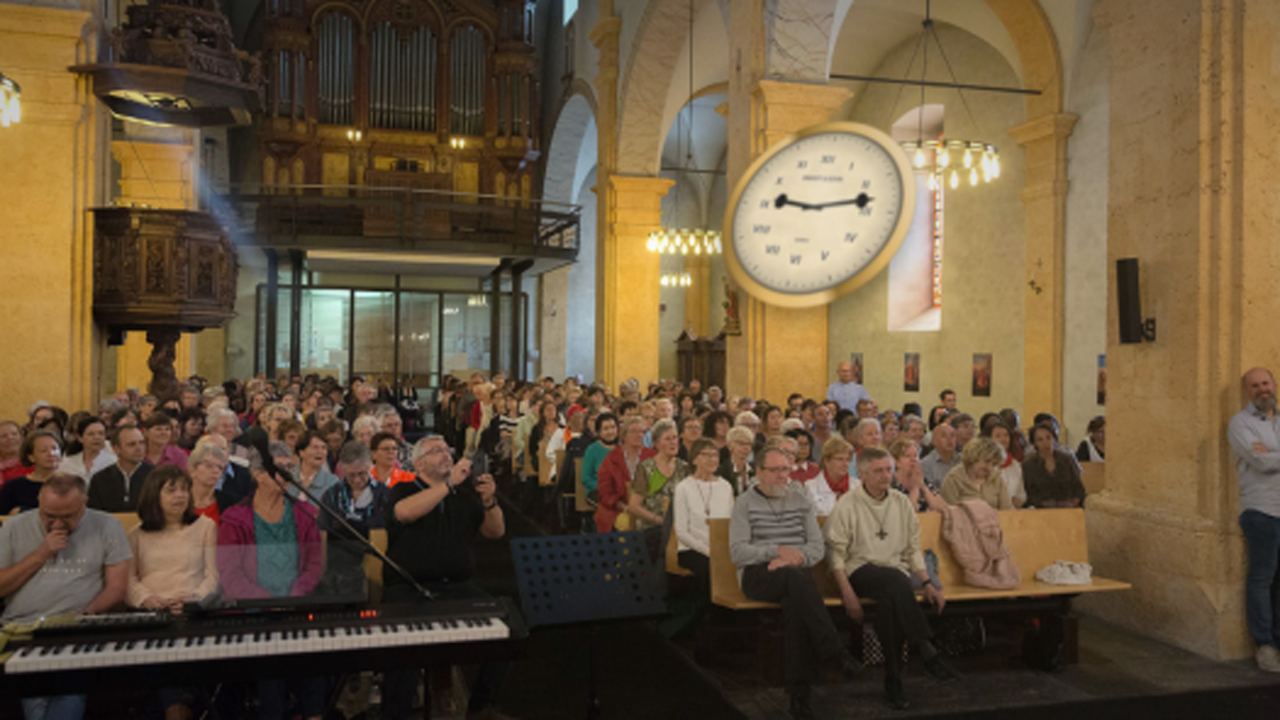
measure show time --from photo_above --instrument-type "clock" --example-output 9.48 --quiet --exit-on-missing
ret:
9.13
